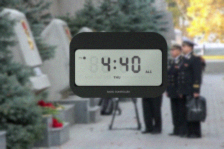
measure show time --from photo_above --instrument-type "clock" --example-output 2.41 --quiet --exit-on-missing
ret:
4.40
